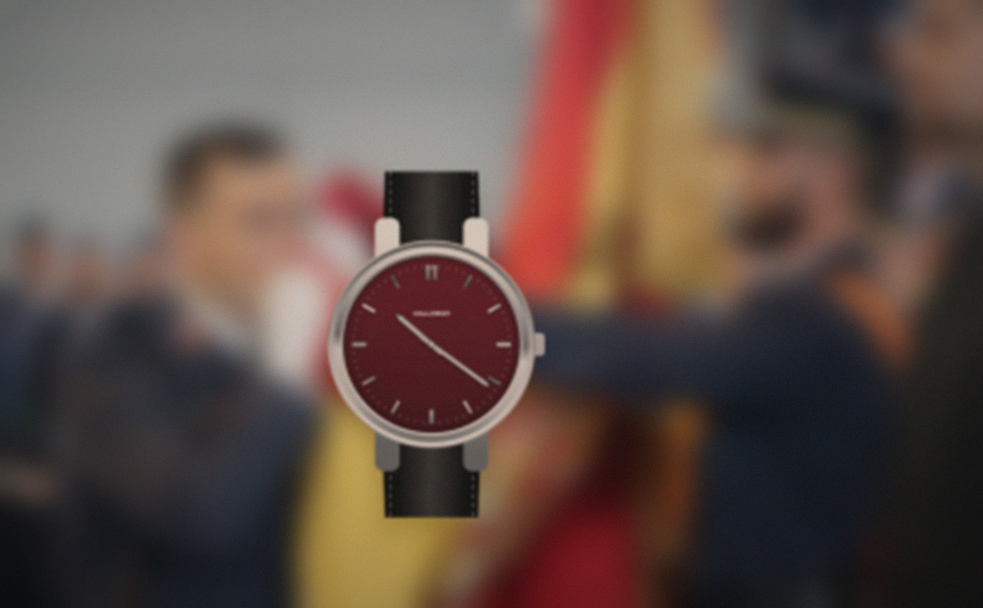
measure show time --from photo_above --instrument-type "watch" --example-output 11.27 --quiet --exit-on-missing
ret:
10.21
